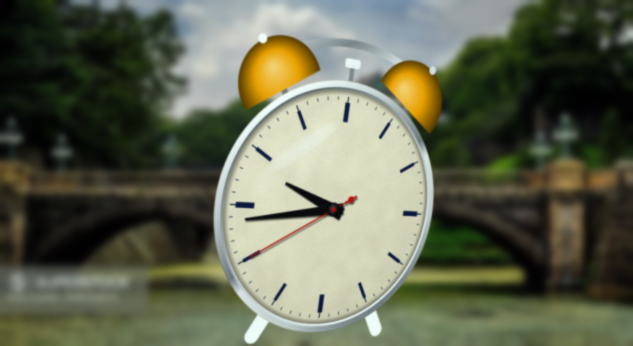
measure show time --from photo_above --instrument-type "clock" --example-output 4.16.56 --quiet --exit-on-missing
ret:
9.43.40
